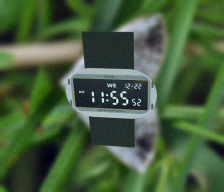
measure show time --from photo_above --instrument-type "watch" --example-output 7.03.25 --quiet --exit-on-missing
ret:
11.55.52
